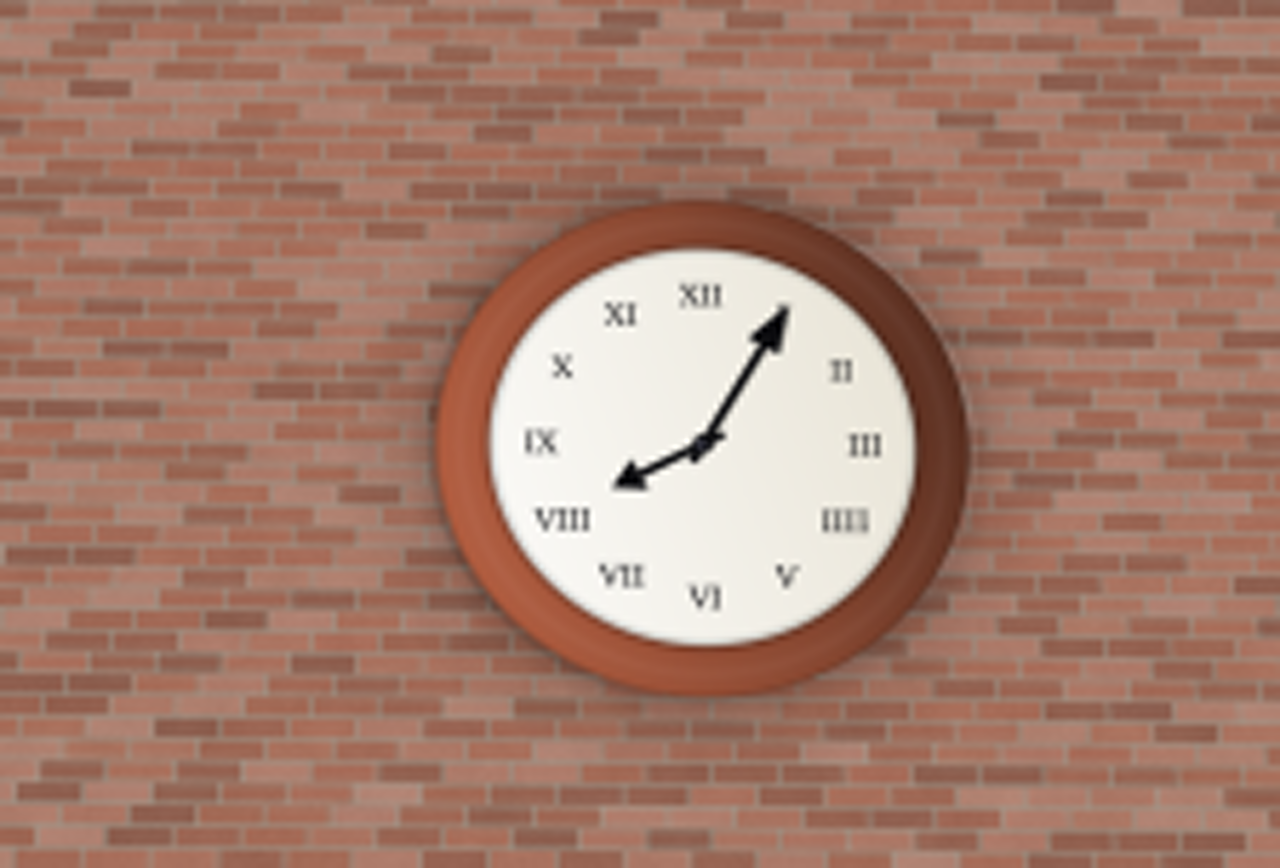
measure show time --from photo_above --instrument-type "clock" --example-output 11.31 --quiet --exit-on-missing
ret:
8.05
